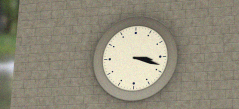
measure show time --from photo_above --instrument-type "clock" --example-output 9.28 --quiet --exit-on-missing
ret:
3.18
